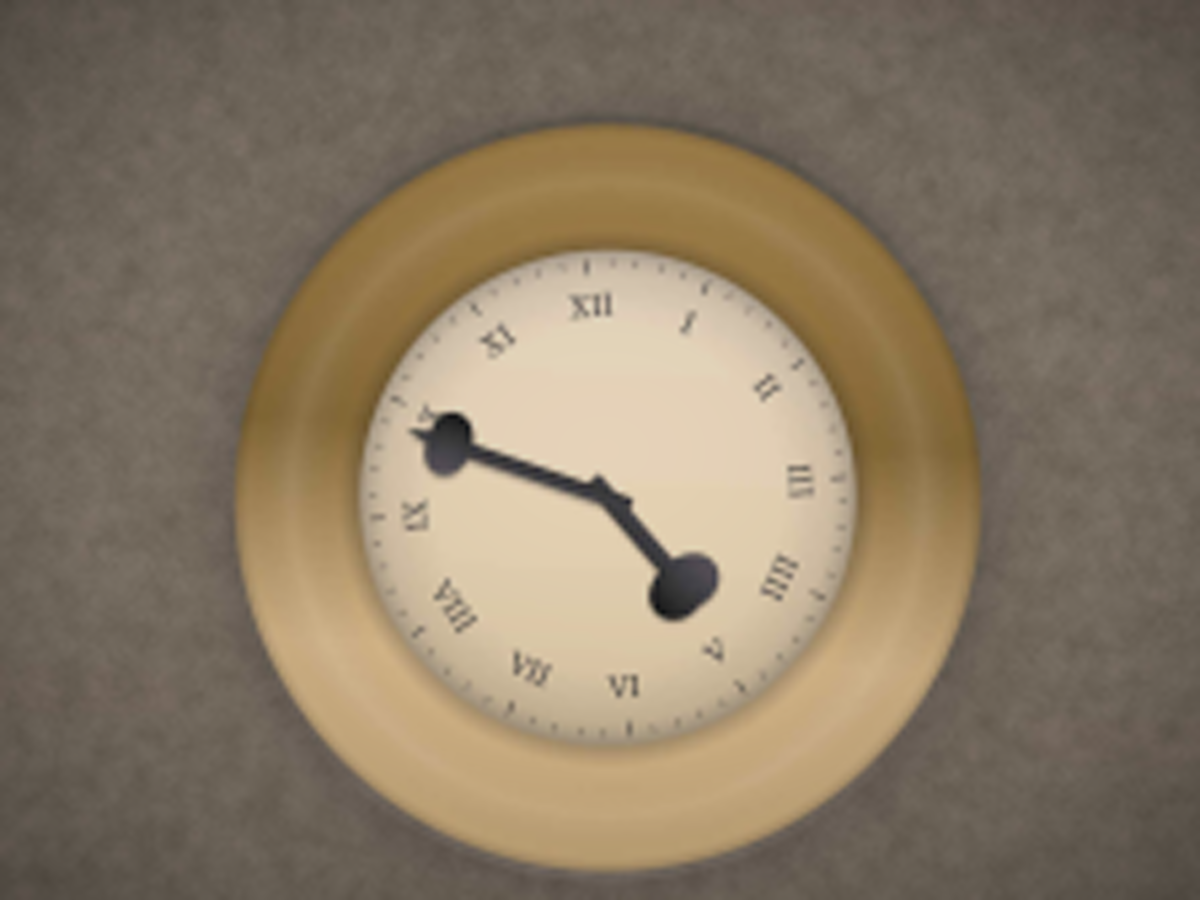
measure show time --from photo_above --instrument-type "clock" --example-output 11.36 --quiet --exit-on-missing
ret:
4.49
